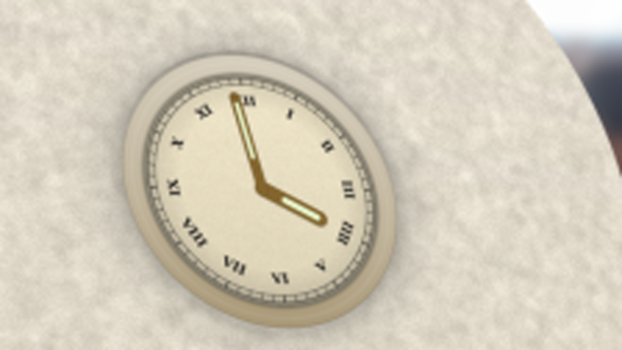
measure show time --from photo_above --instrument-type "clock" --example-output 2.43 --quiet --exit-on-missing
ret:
3.59
